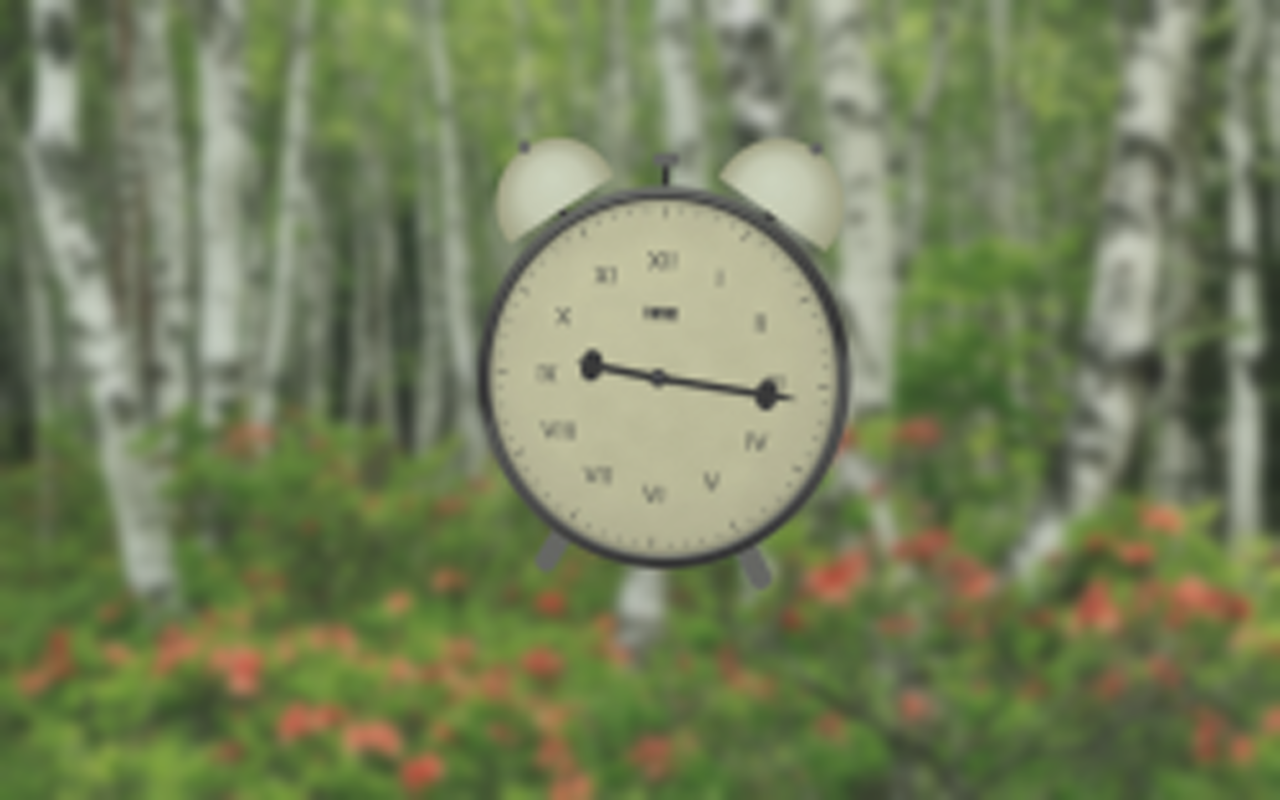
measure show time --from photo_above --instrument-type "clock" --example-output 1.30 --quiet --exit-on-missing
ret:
9.16
